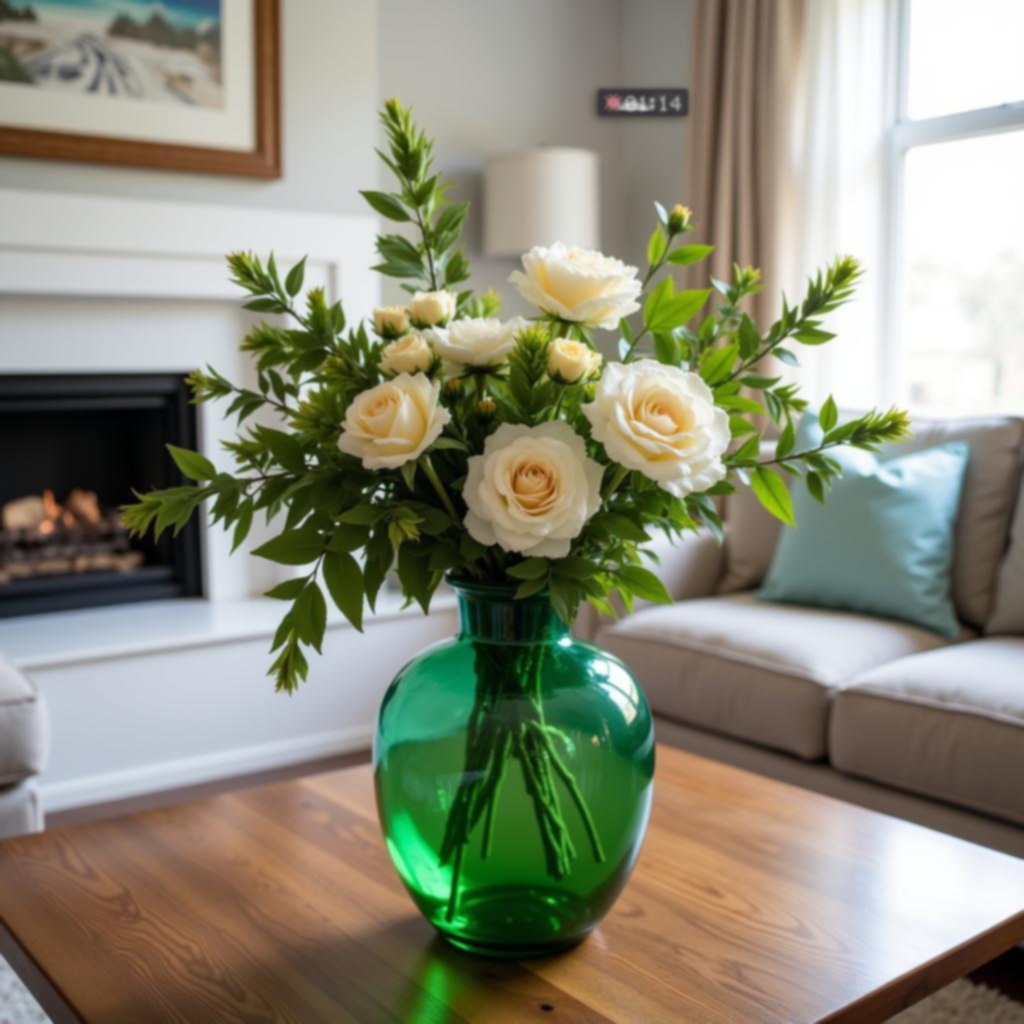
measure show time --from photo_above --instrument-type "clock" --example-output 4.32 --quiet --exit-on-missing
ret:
1.14
